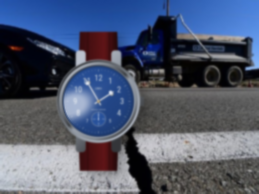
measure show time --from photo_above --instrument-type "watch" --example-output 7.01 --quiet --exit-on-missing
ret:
1.55
